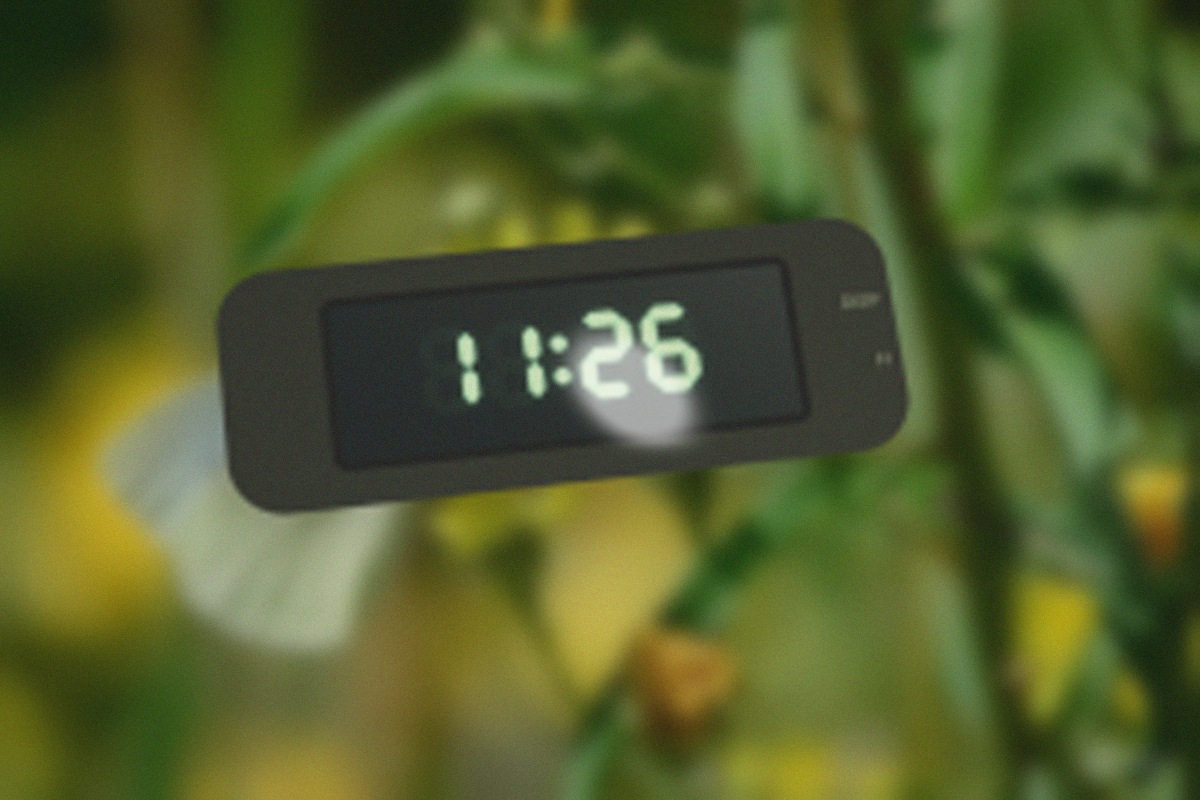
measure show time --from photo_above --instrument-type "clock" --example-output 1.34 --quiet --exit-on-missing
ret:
11.26
